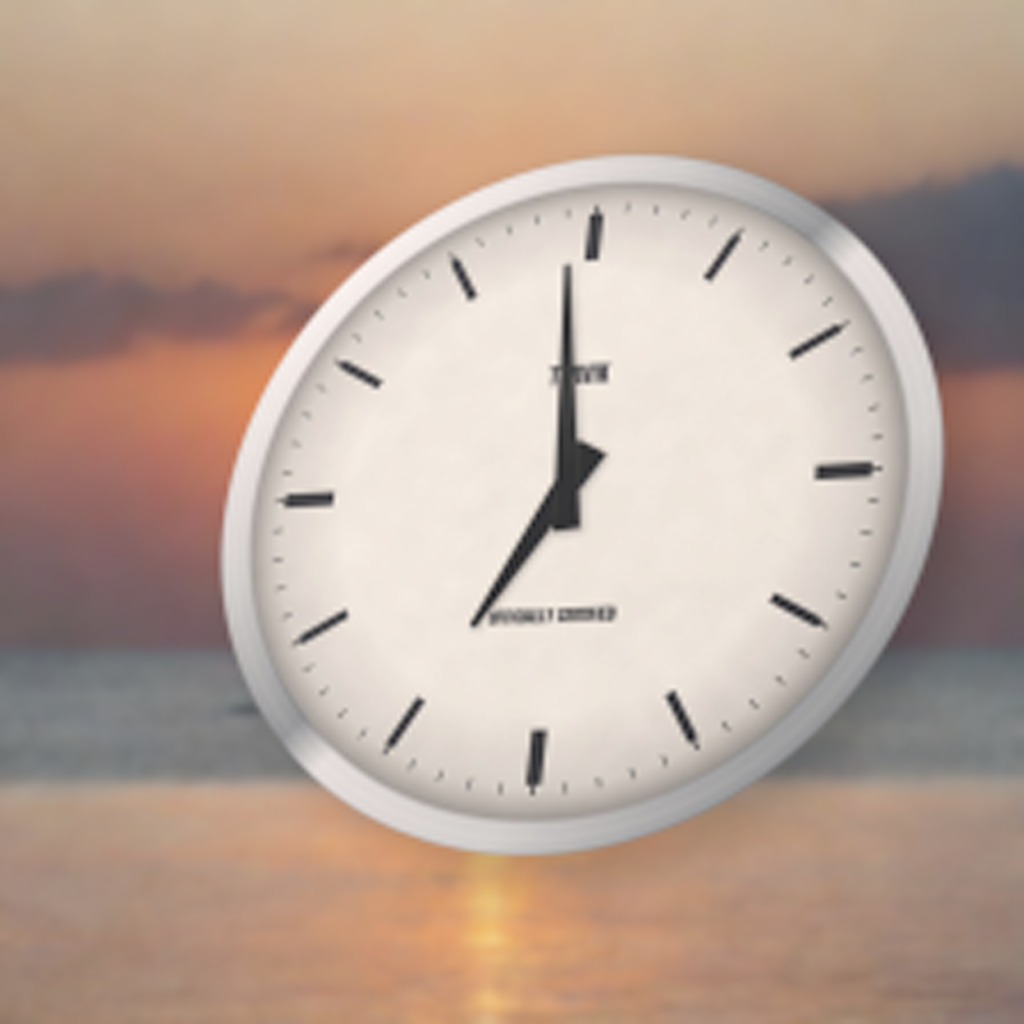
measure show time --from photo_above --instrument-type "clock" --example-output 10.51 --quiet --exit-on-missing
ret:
6.59
